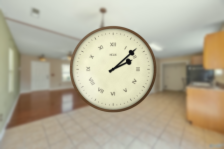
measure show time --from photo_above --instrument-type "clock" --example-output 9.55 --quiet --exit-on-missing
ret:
2.08
